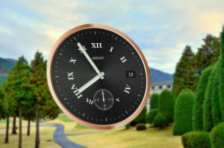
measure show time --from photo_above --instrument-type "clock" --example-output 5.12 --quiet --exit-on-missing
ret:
7.55
